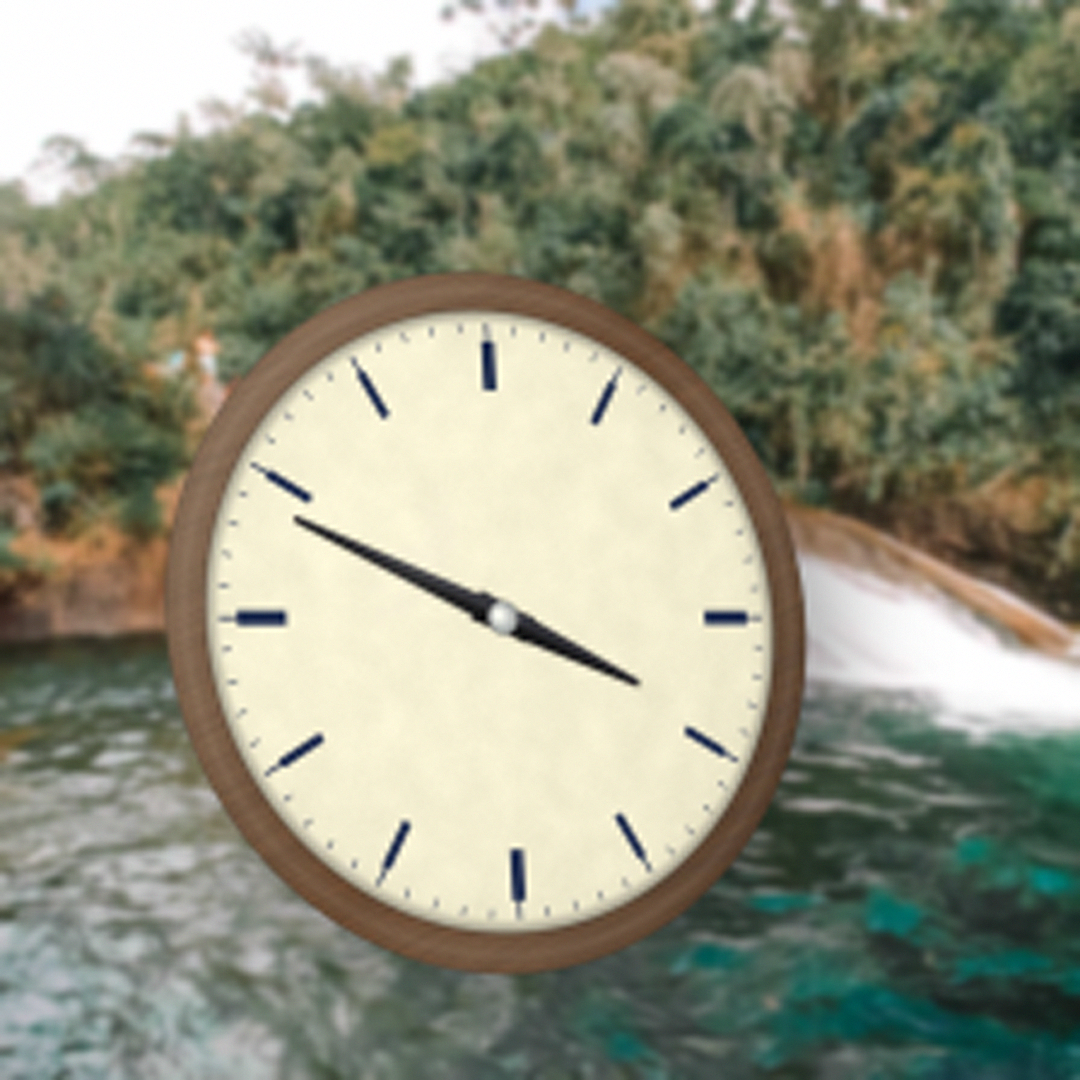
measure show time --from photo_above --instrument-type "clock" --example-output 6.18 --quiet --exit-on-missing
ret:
3.49
